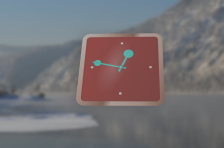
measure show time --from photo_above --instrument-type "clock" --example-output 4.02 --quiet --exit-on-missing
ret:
12.47
